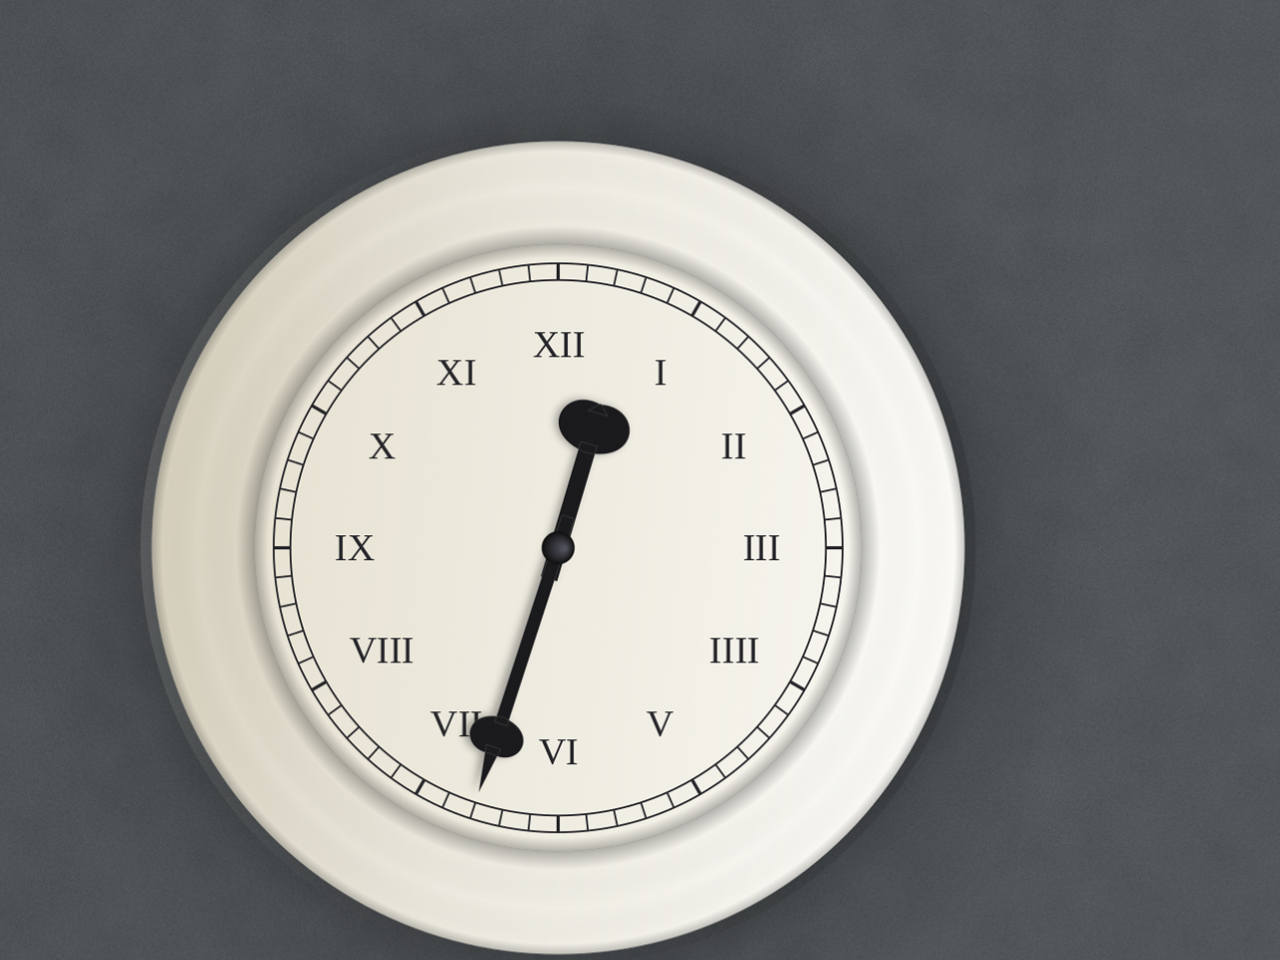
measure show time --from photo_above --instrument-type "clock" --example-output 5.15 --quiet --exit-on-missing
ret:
12.33
